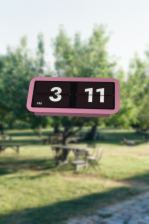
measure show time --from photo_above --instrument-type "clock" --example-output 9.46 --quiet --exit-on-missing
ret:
3.11
